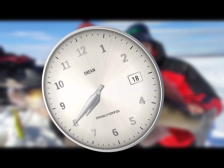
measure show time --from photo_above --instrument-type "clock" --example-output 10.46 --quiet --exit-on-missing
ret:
7.40
